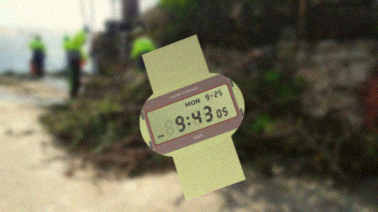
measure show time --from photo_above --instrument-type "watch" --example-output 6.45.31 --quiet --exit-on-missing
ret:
9.43.05
